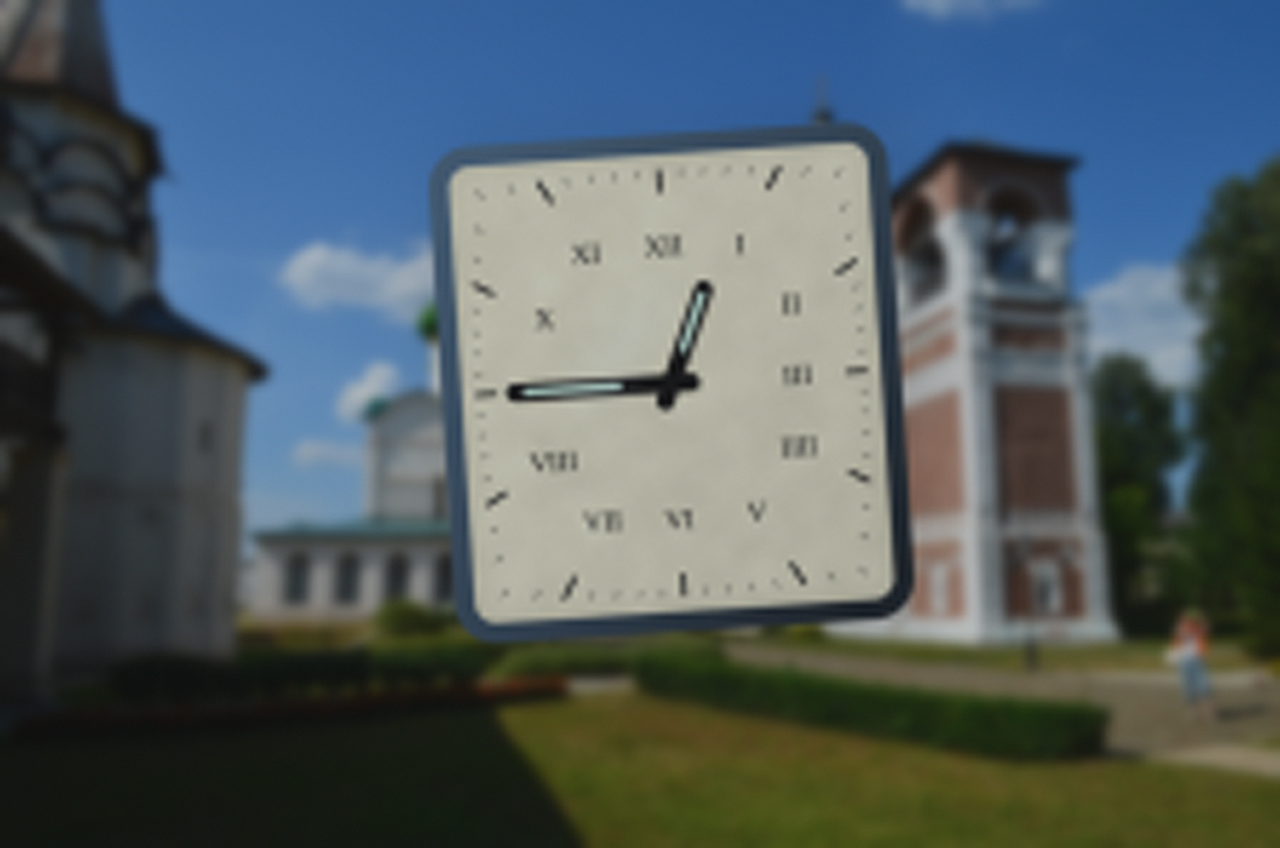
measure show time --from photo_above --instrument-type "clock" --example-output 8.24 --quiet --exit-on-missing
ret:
12.45
